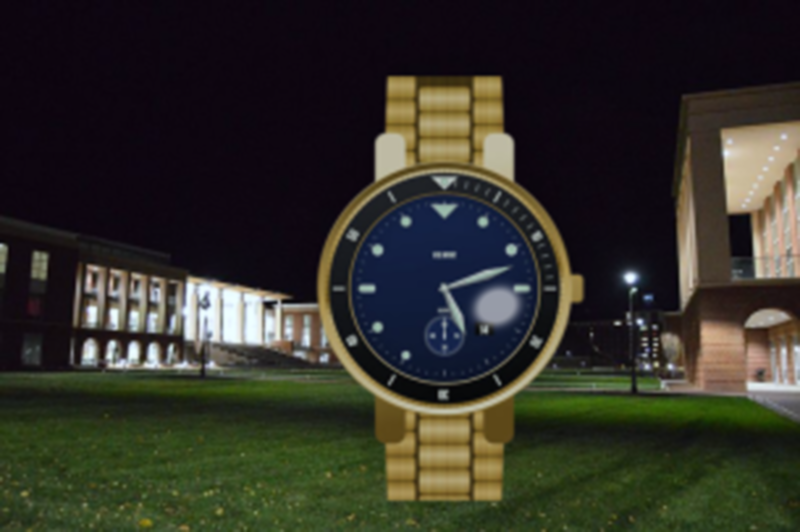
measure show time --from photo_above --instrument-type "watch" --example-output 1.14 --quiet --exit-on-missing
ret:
5.12
